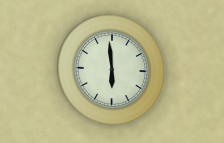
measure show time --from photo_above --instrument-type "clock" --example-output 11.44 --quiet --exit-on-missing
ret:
5.59
